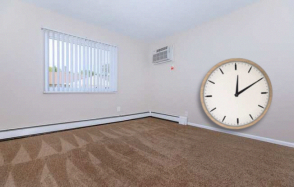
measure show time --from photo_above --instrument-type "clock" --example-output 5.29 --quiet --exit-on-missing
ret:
12.10
